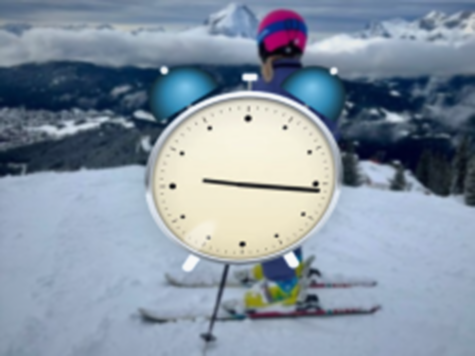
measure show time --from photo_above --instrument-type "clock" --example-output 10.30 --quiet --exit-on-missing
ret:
9.16
